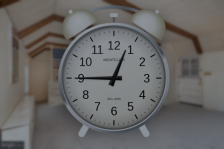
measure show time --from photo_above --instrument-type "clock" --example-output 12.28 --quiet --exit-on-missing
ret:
12.45
